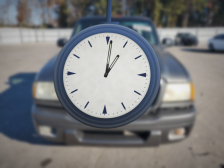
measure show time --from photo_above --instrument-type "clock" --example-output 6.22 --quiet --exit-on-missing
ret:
1.01
